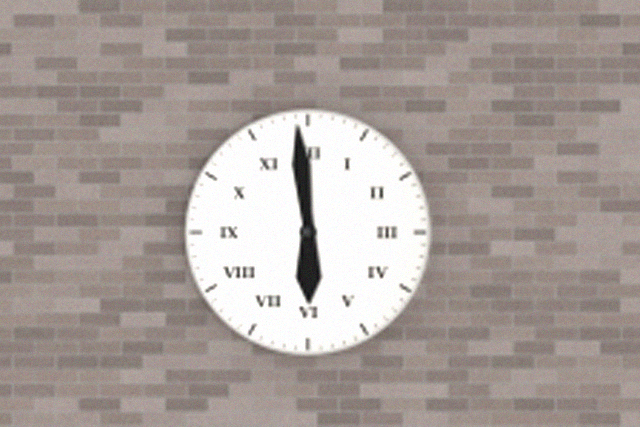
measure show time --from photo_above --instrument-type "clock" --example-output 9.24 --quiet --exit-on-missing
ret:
5.59
